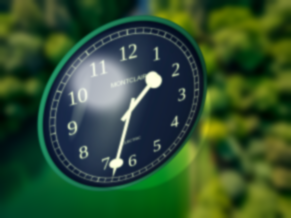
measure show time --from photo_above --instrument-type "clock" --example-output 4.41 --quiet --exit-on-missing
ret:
1.33
